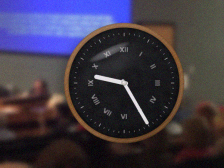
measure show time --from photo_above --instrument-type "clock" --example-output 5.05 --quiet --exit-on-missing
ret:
9.25
